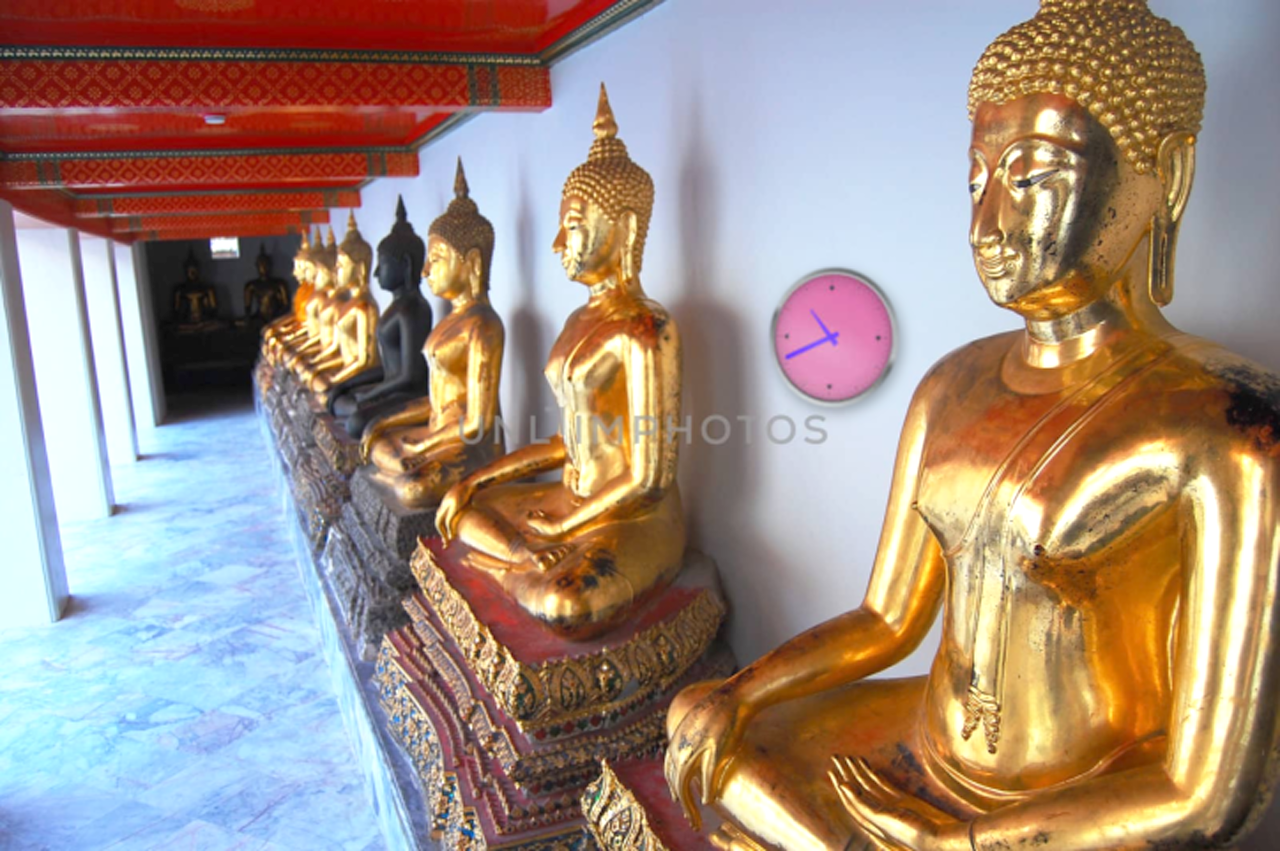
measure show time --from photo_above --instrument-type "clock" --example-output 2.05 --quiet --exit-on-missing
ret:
10.41
